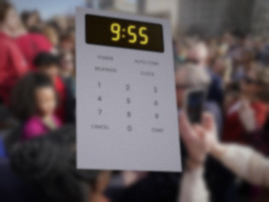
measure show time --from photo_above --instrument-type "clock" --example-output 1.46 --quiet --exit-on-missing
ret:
9.55
